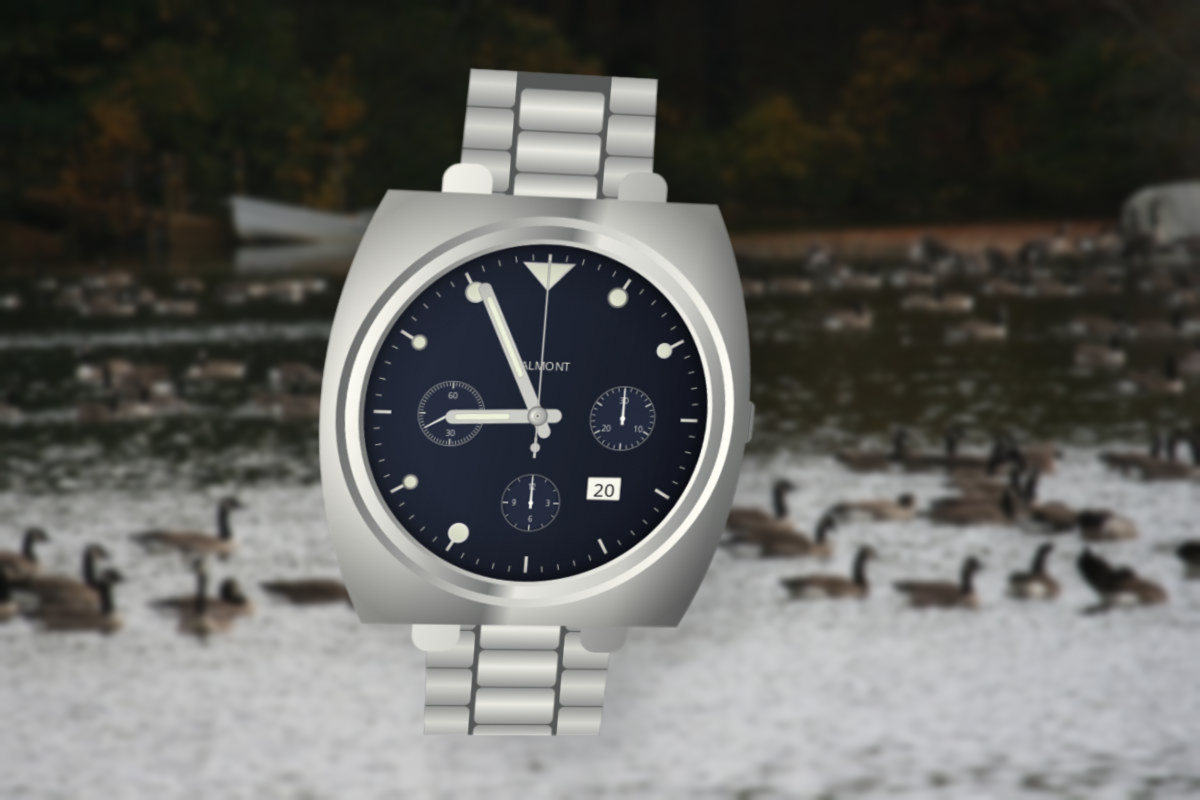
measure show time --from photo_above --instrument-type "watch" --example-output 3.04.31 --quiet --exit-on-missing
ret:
8.55.40
